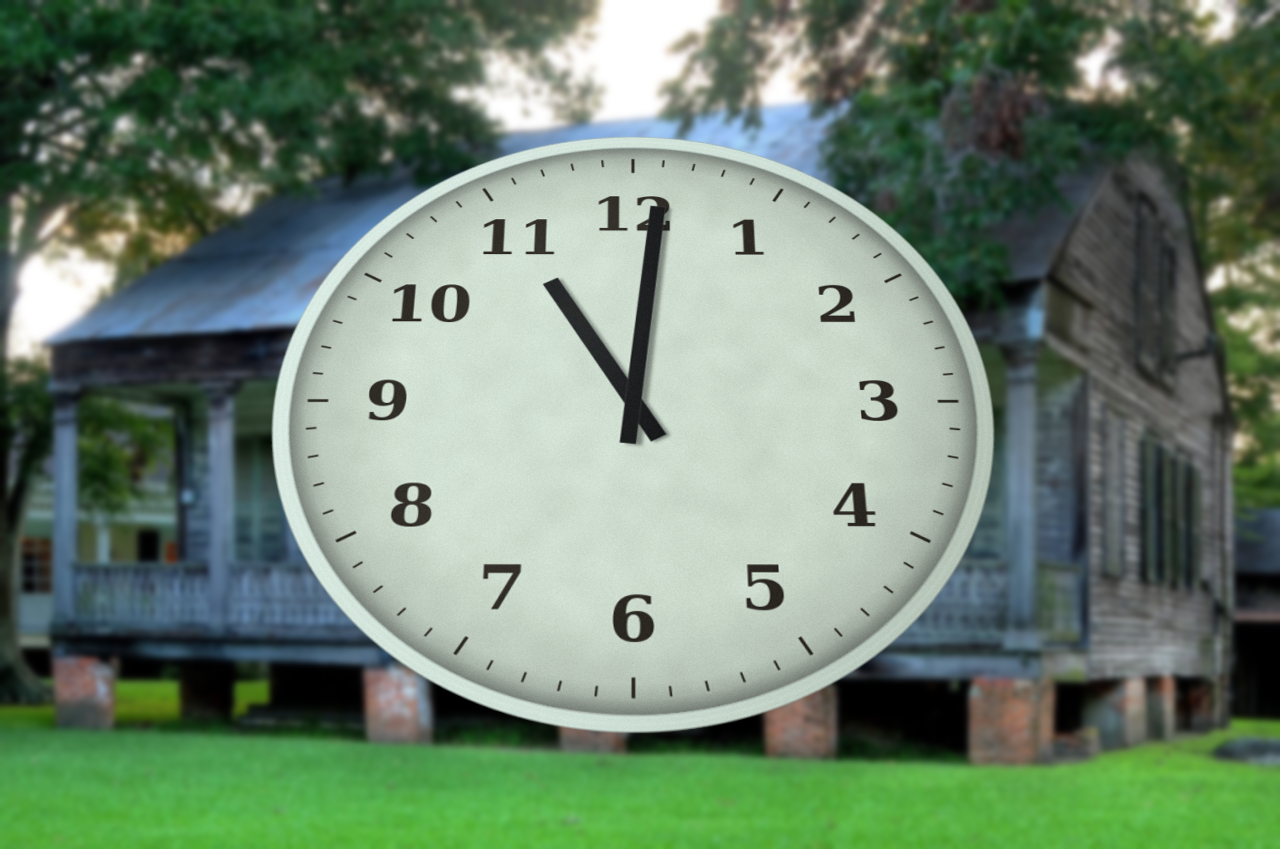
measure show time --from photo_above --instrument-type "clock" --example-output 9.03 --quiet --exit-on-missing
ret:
11.01
